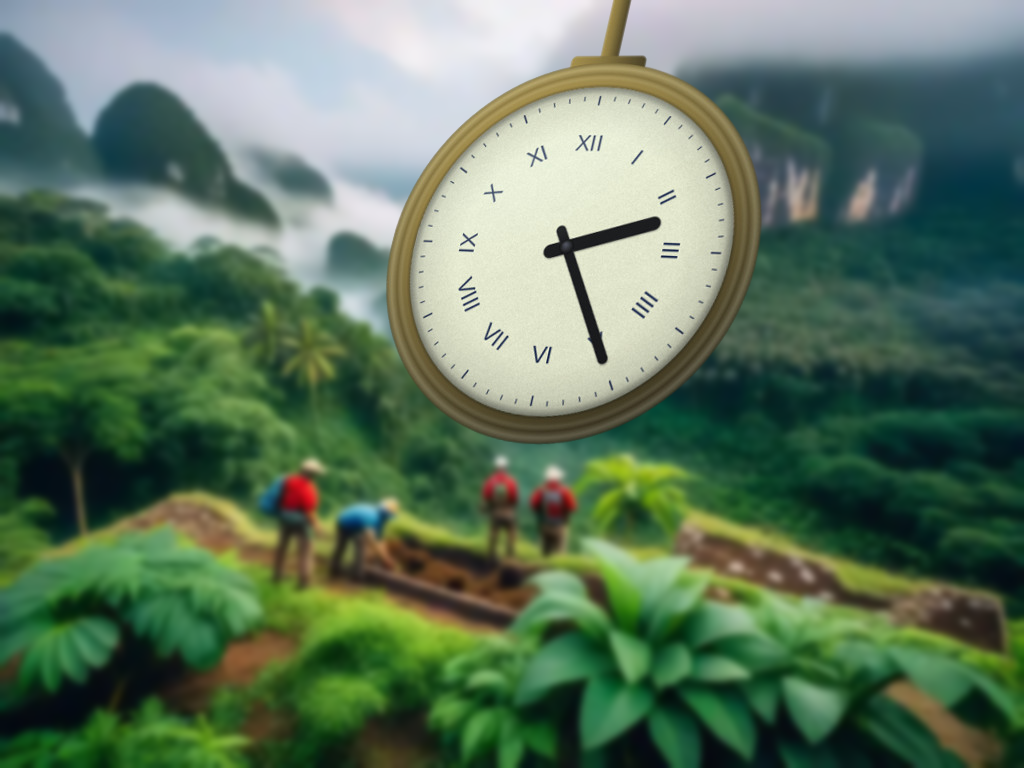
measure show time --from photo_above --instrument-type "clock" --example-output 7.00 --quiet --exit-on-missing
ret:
2.25
